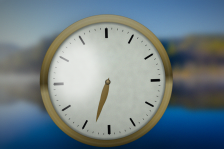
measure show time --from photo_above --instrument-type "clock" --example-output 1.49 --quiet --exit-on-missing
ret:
6.33
